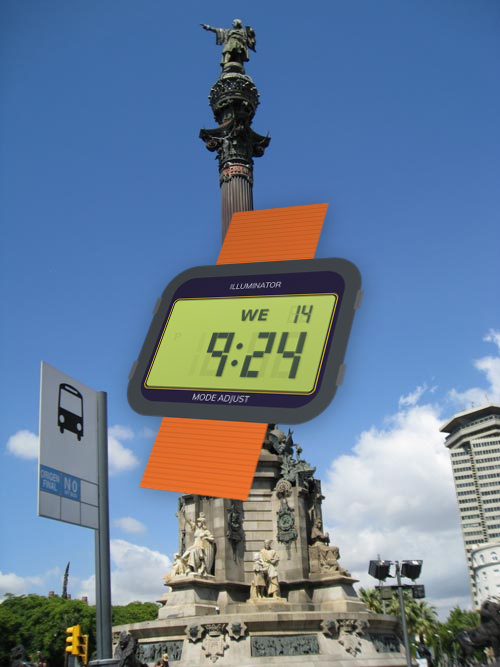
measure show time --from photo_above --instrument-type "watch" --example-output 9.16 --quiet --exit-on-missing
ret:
9.24
